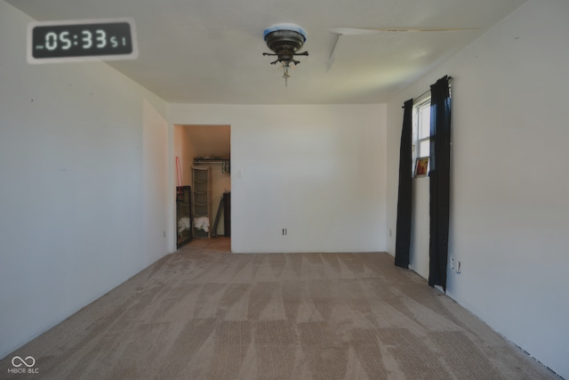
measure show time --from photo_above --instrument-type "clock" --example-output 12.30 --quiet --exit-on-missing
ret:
5.33
